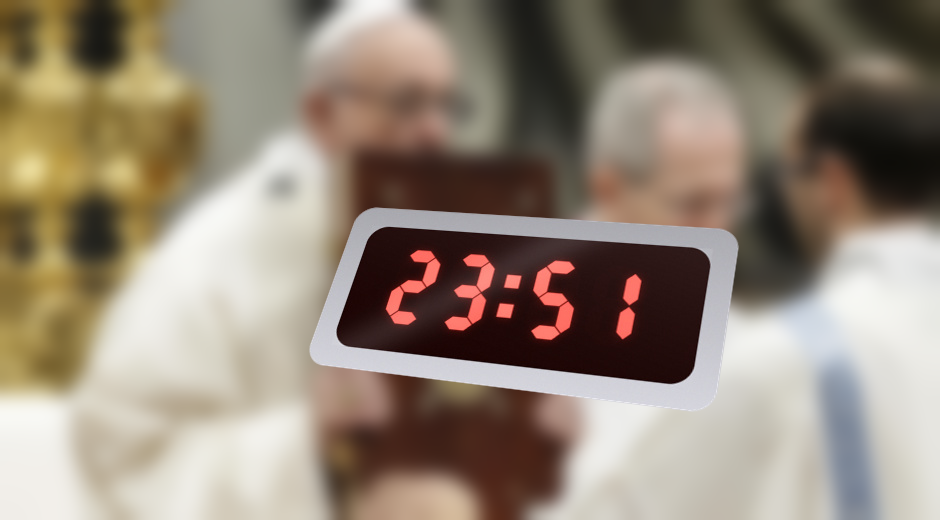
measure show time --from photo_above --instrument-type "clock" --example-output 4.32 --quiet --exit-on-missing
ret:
23.51
